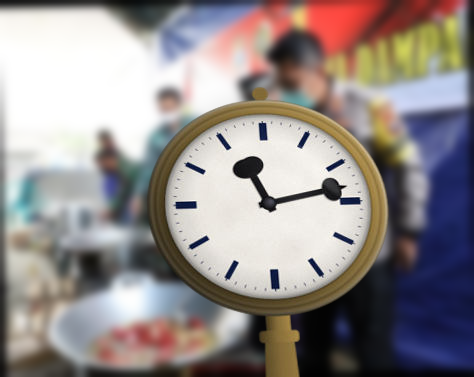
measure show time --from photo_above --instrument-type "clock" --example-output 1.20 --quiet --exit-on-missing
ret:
11.13
